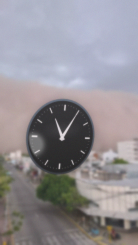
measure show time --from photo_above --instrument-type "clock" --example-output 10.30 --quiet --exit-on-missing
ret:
11.05
